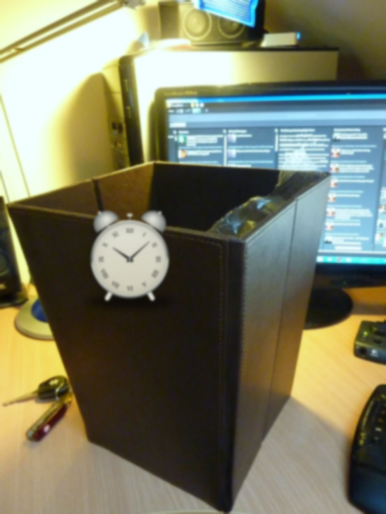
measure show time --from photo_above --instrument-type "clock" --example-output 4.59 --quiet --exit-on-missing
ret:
10.08
